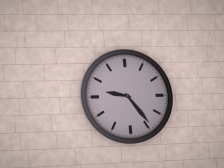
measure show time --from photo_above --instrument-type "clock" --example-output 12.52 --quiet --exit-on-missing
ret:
9.24
